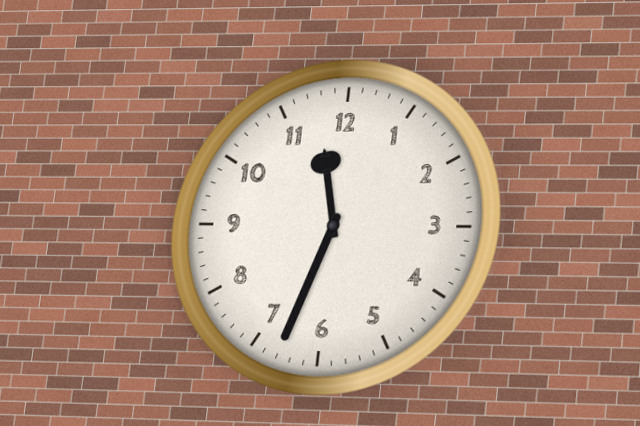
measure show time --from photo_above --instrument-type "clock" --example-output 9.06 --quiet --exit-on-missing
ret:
11.33
